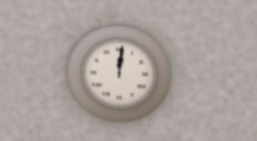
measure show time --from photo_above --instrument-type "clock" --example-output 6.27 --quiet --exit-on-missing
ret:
12.01
